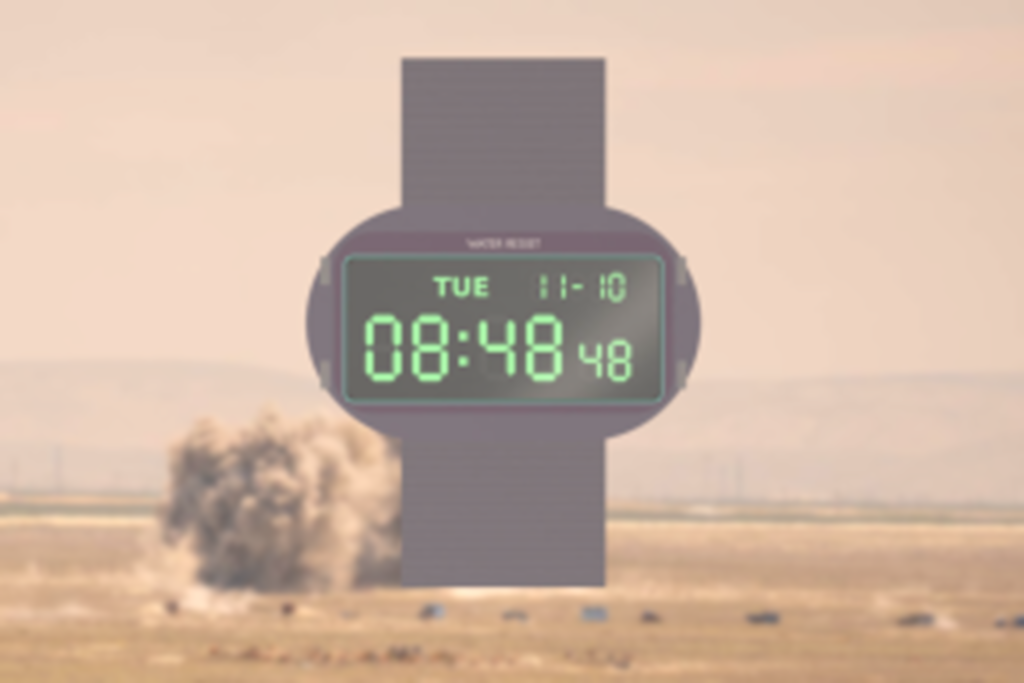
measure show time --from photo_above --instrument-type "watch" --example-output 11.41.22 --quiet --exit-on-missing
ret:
8.48.48
